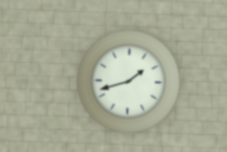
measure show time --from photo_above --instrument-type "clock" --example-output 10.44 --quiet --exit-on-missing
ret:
1.42
